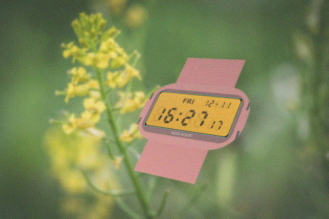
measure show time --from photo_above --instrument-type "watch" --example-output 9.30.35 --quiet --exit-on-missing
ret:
16.27.17
